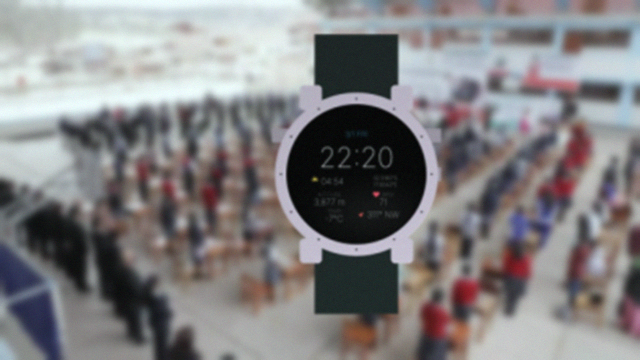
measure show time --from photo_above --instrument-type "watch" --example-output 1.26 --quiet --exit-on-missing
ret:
22.20
